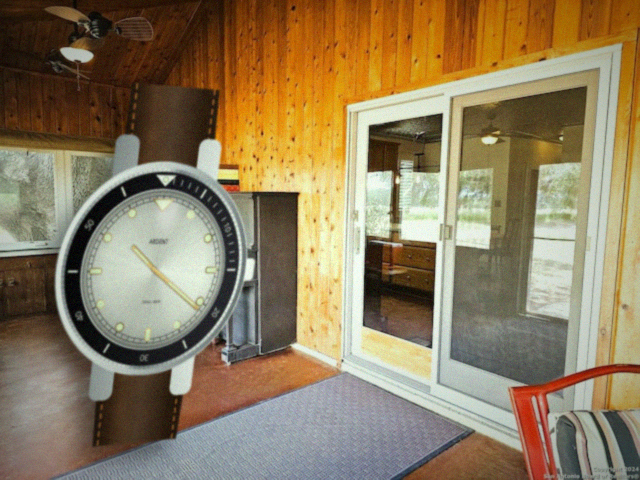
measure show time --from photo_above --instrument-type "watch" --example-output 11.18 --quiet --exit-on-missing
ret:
10.21
